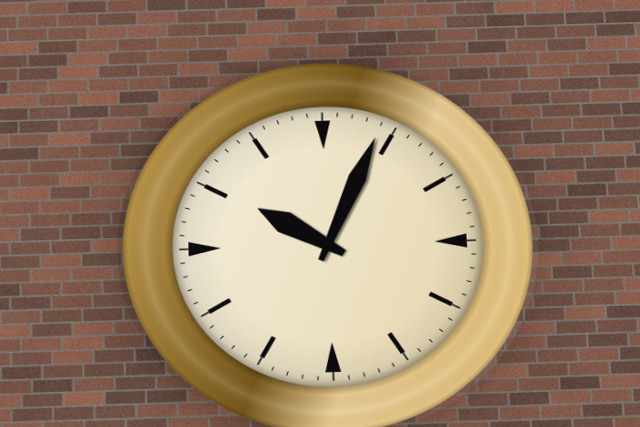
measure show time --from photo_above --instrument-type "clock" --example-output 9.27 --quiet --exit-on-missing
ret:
10.04
